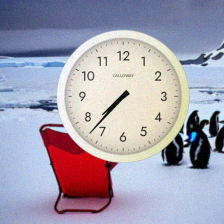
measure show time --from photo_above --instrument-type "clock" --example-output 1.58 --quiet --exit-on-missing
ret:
7.37
